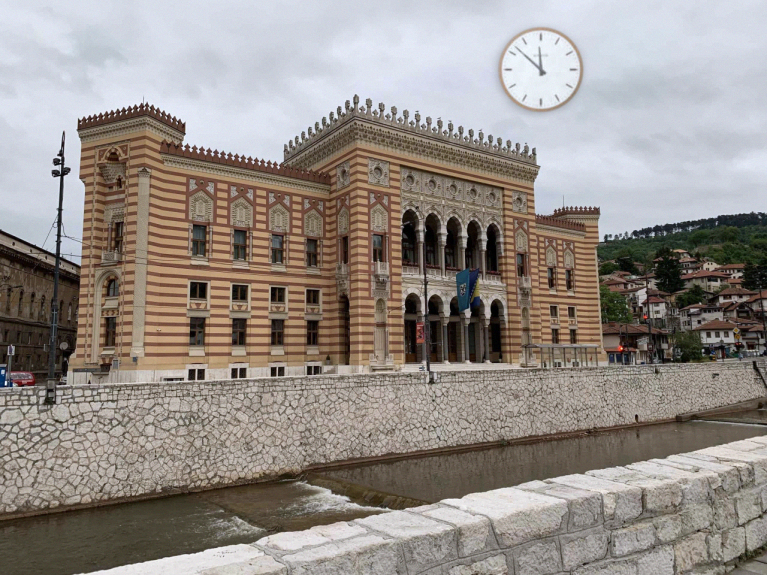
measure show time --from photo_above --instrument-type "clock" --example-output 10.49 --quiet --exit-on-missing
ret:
11.52
